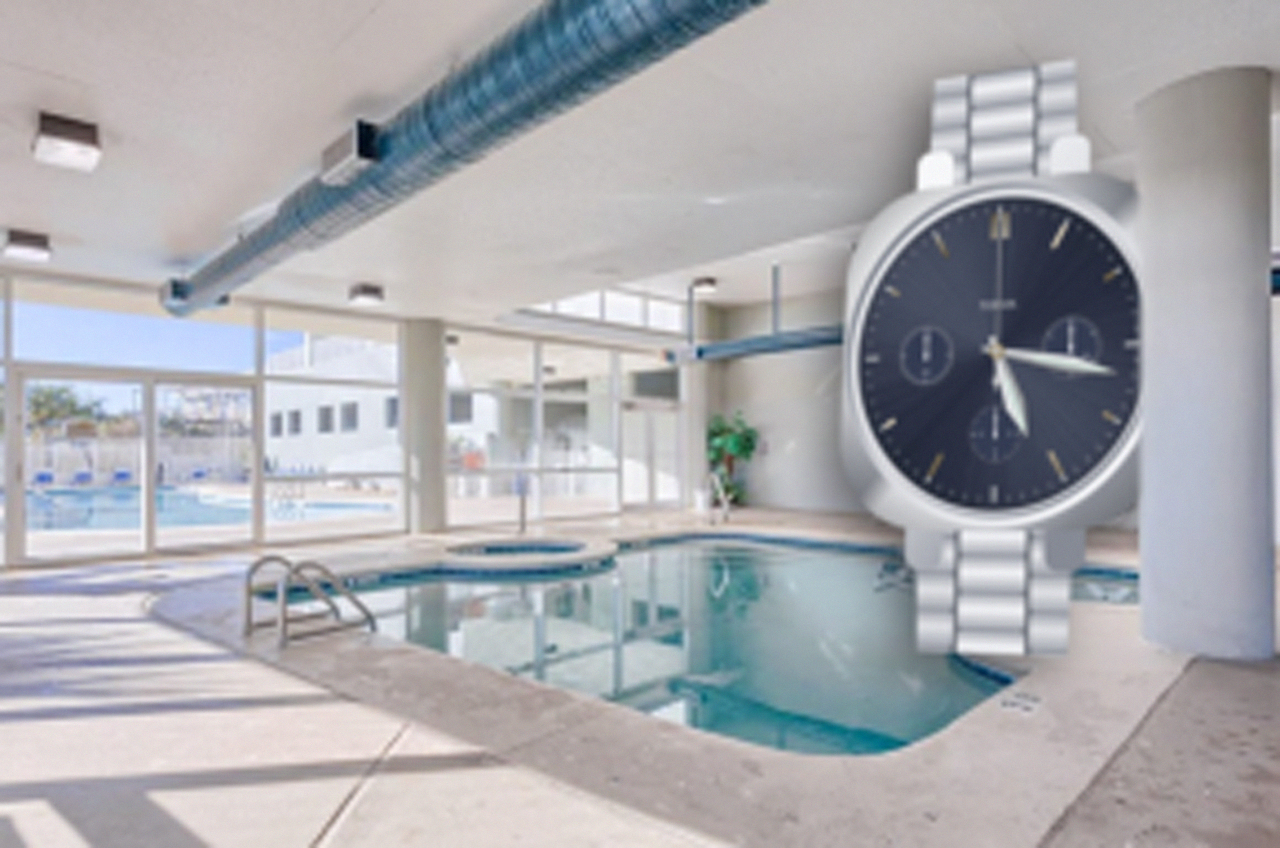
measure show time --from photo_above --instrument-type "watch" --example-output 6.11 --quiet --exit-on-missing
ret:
5.17
